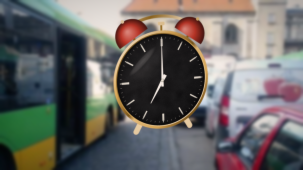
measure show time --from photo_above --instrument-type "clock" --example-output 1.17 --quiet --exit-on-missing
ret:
7.00
